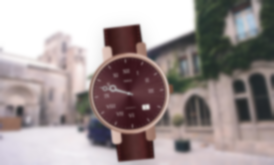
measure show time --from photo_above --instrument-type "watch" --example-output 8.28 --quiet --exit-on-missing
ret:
9.48
